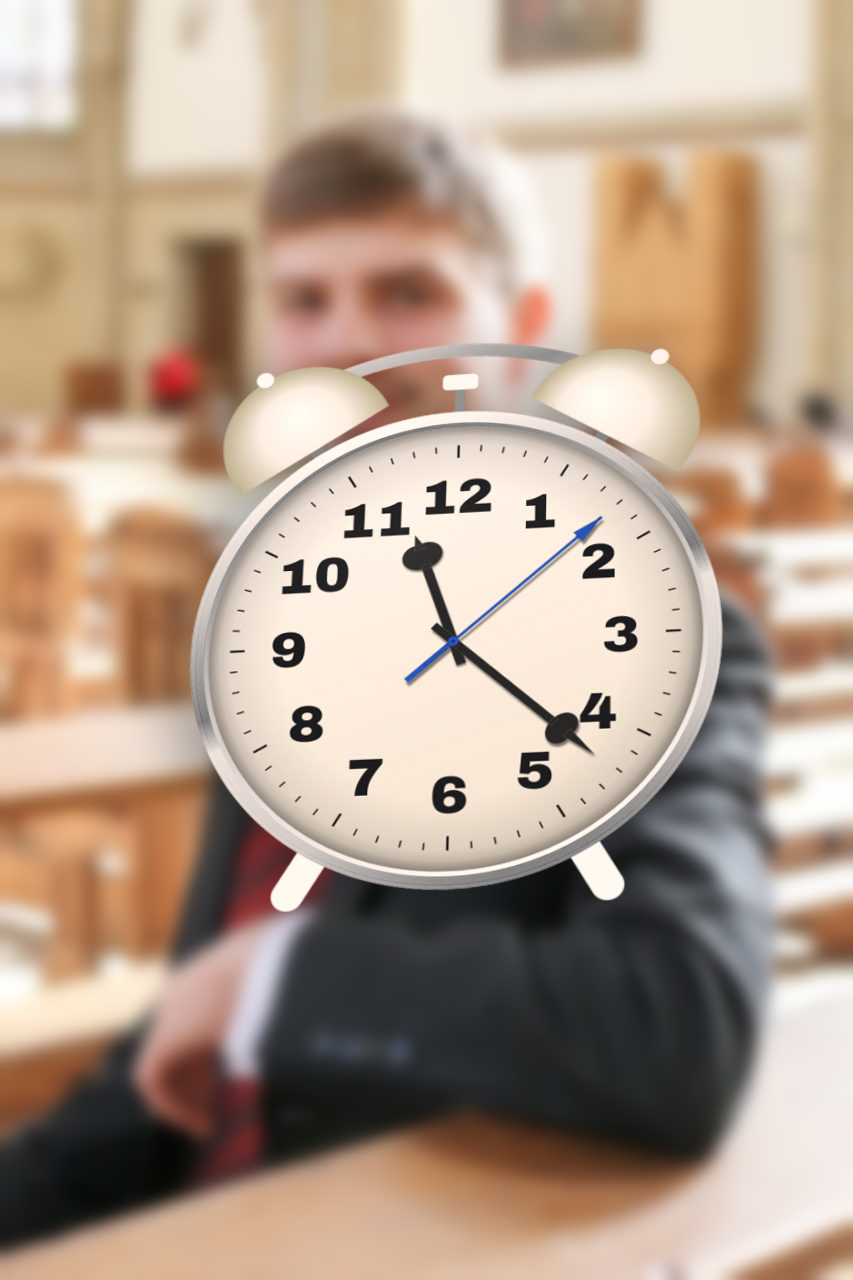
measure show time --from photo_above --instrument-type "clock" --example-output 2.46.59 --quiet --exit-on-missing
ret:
11.22.08
